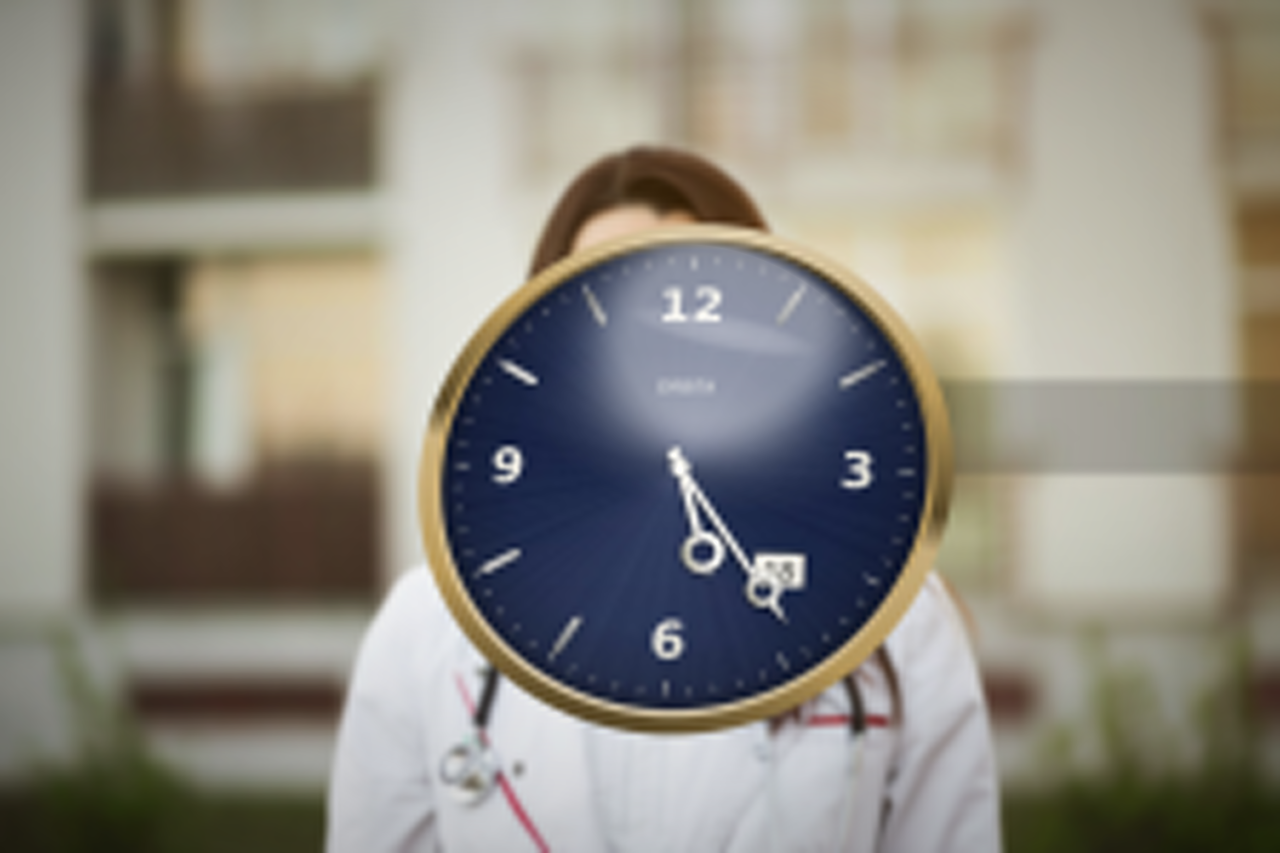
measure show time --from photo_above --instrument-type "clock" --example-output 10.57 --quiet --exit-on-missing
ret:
5.24
